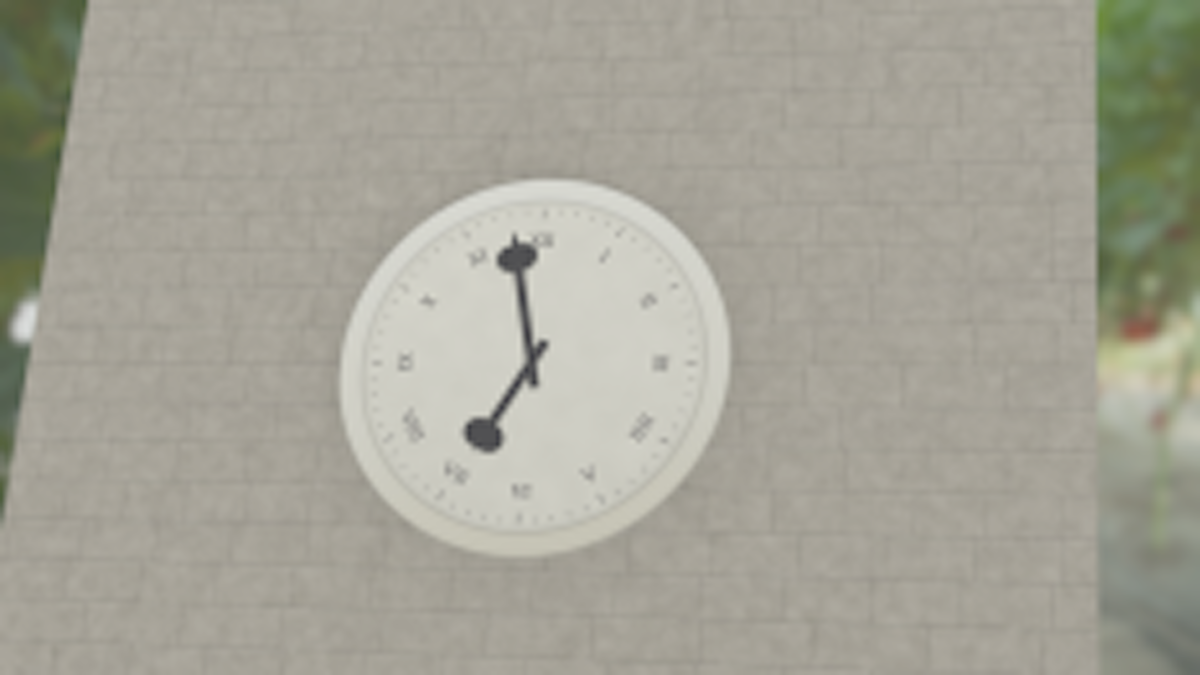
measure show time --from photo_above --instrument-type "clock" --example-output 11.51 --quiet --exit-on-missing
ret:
6.58
